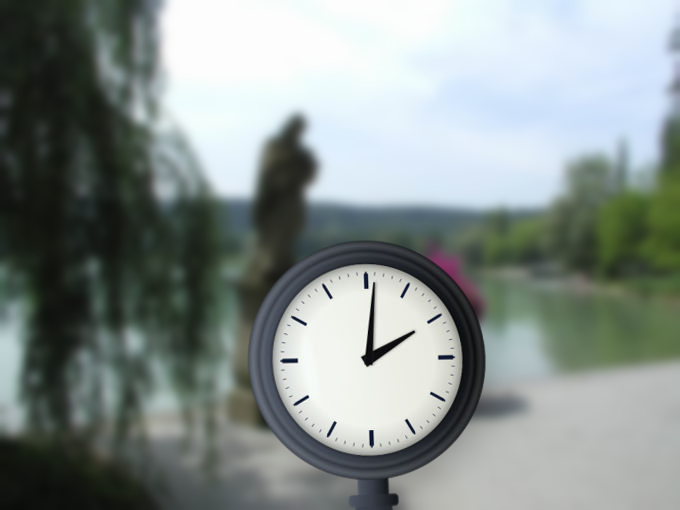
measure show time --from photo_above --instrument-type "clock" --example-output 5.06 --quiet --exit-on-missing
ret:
2.01
